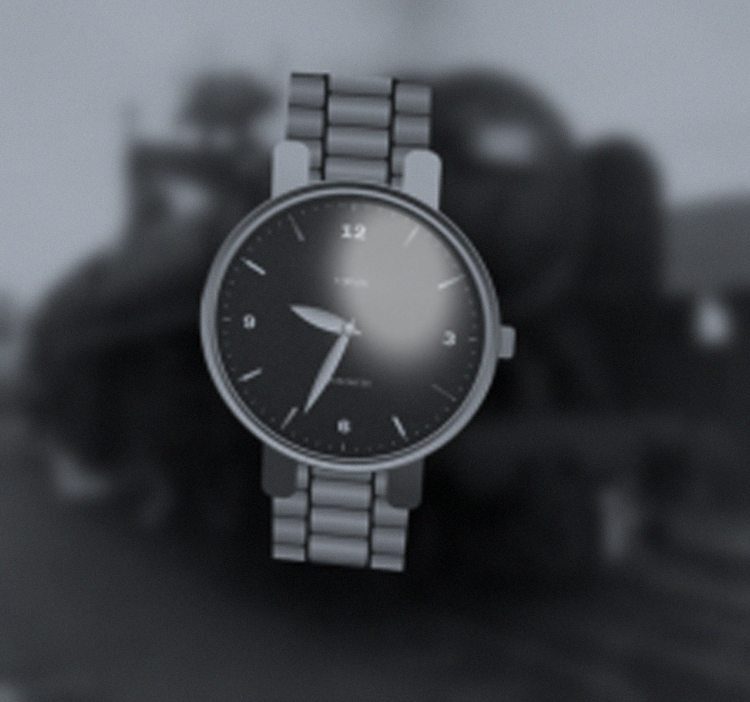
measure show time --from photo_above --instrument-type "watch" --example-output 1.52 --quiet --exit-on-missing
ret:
9.34
